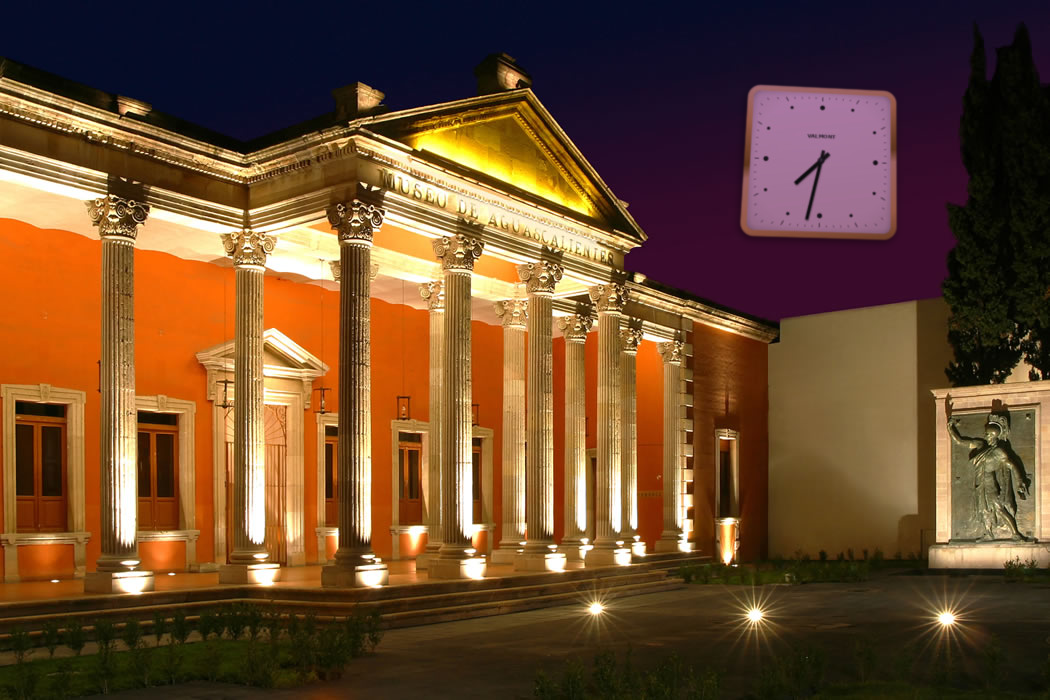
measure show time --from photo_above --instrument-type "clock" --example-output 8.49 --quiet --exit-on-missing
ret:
7.32
